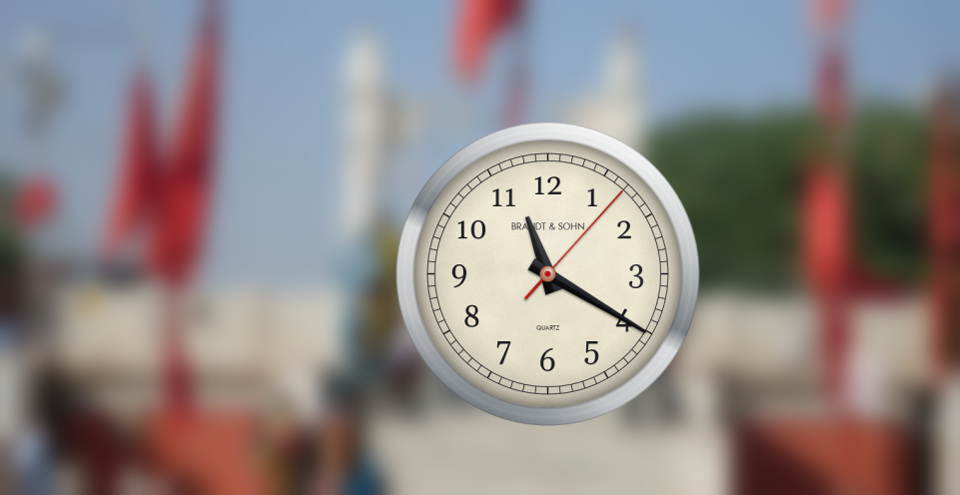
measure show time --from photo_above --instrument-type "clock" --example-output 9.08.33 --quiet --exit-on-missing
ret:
11.20.07
